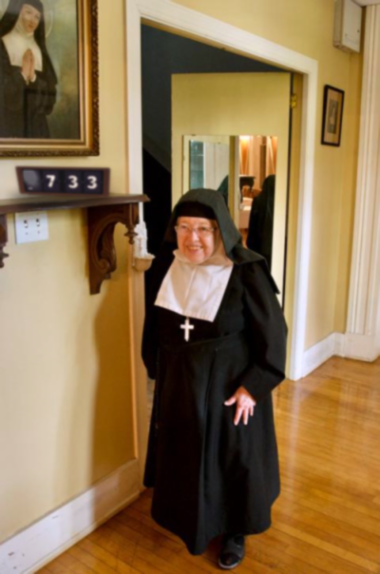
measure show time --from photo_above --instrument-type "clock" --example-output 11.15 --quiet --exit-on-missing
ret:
7.33
